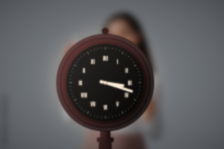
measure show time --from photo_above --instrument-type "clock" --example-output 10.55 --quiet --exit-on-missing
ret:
3.18
